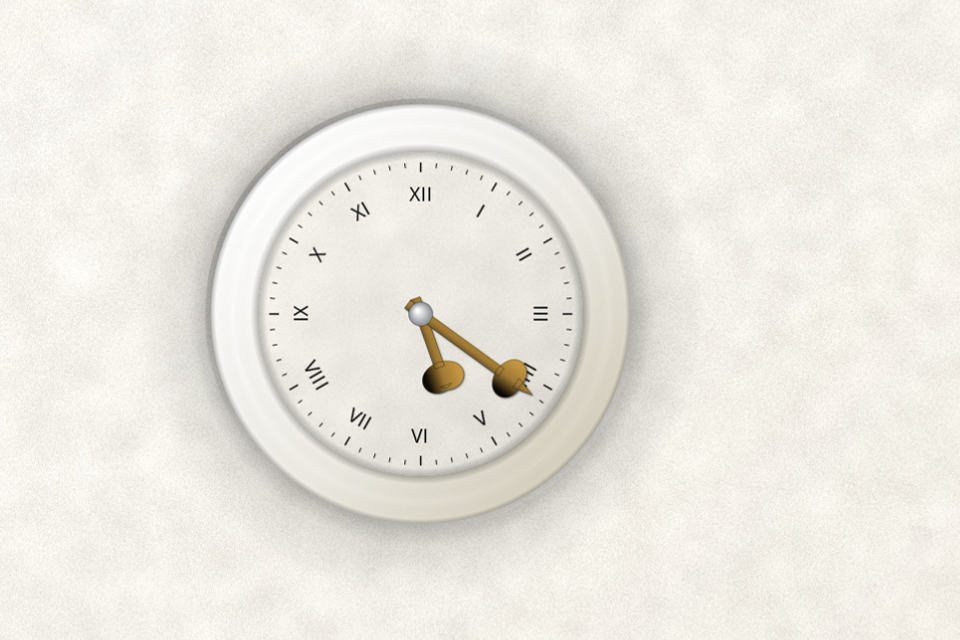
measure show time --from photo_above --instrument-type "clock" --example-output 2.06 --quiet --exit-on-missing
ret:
5.21
